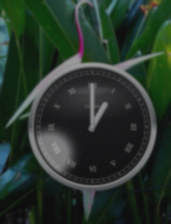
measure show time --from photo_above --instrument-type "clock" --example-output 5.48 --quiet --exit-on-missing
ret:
1.00
